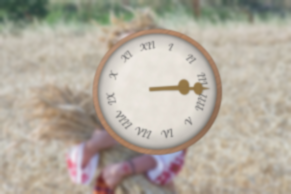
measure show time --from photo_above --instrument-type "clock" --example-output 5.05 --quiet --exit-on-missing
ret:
3.17
